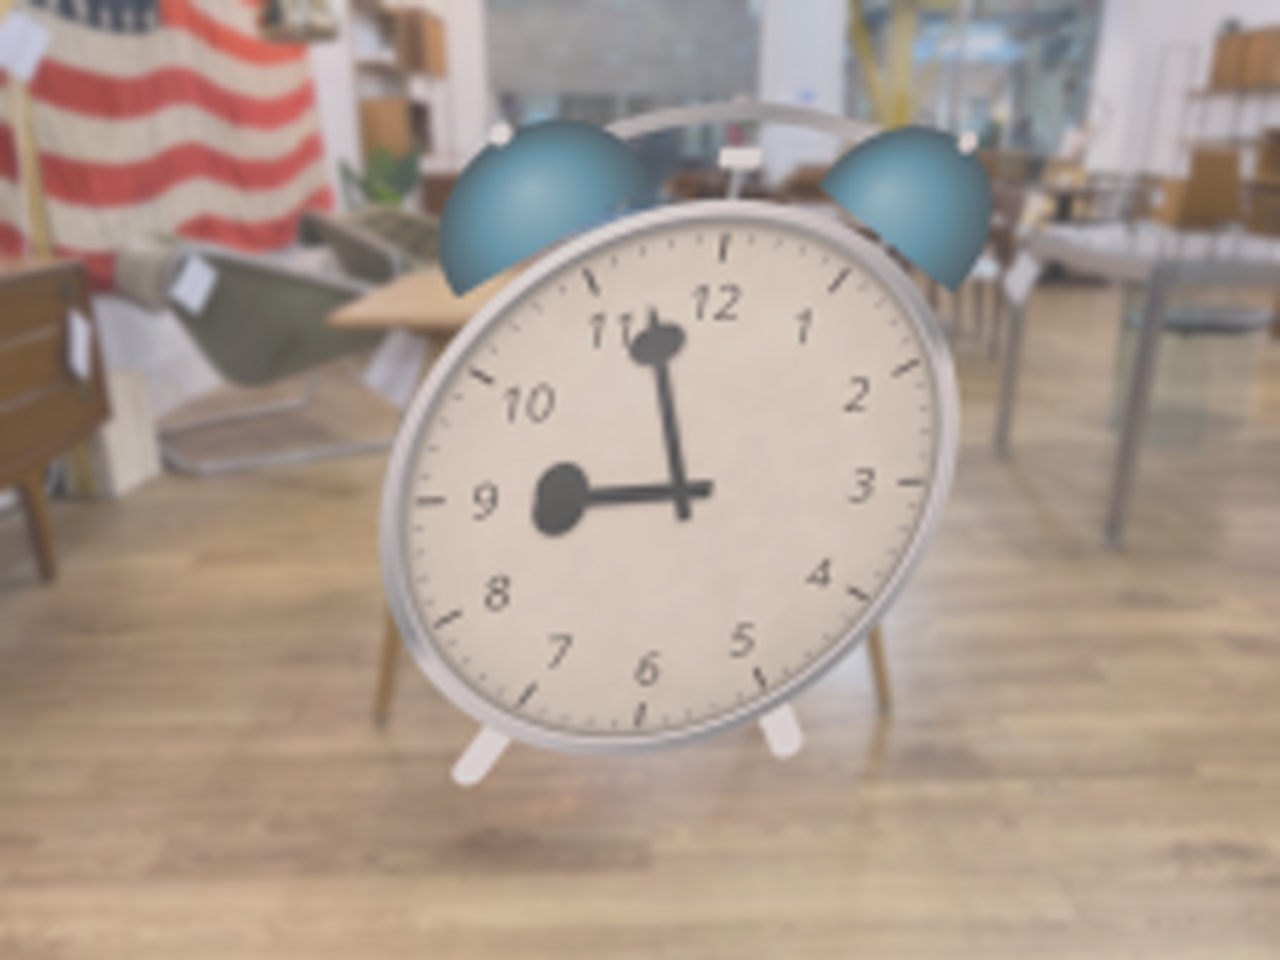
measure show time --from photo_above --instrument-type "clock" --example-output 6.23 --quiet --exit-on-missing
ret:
8.57
